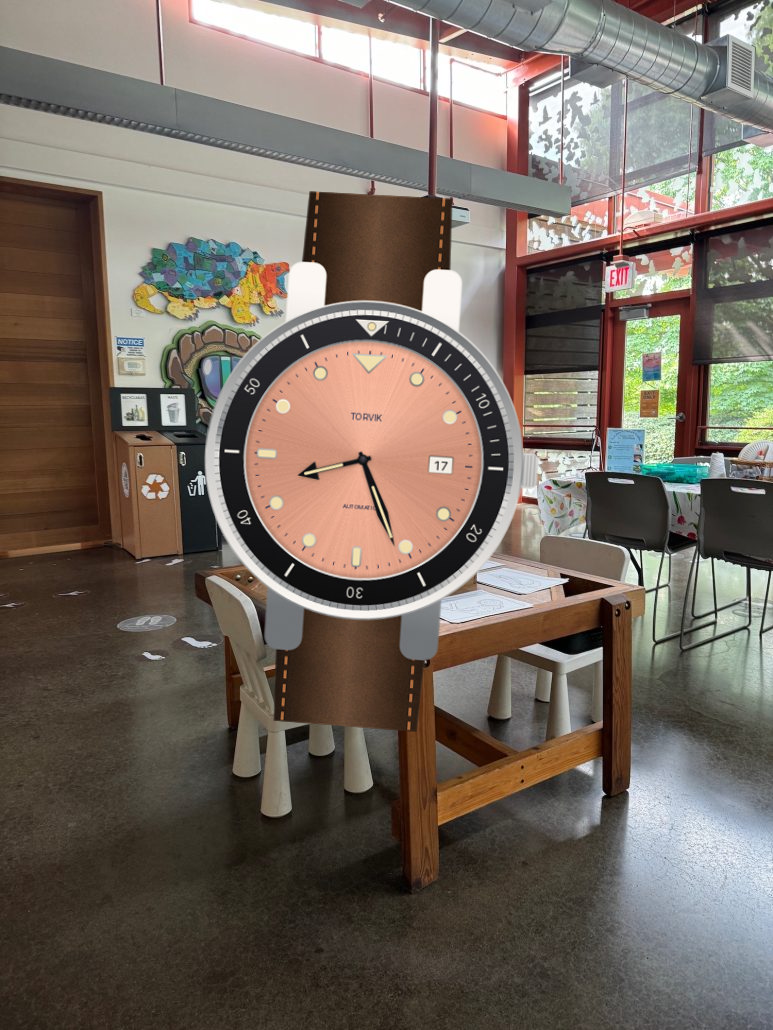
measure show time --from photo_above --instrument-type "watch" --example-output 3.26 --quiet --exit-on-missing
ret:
8.26
